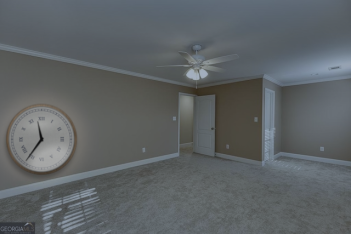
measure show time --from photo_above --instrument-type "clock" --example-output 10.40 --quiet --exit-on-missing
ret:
11.36
